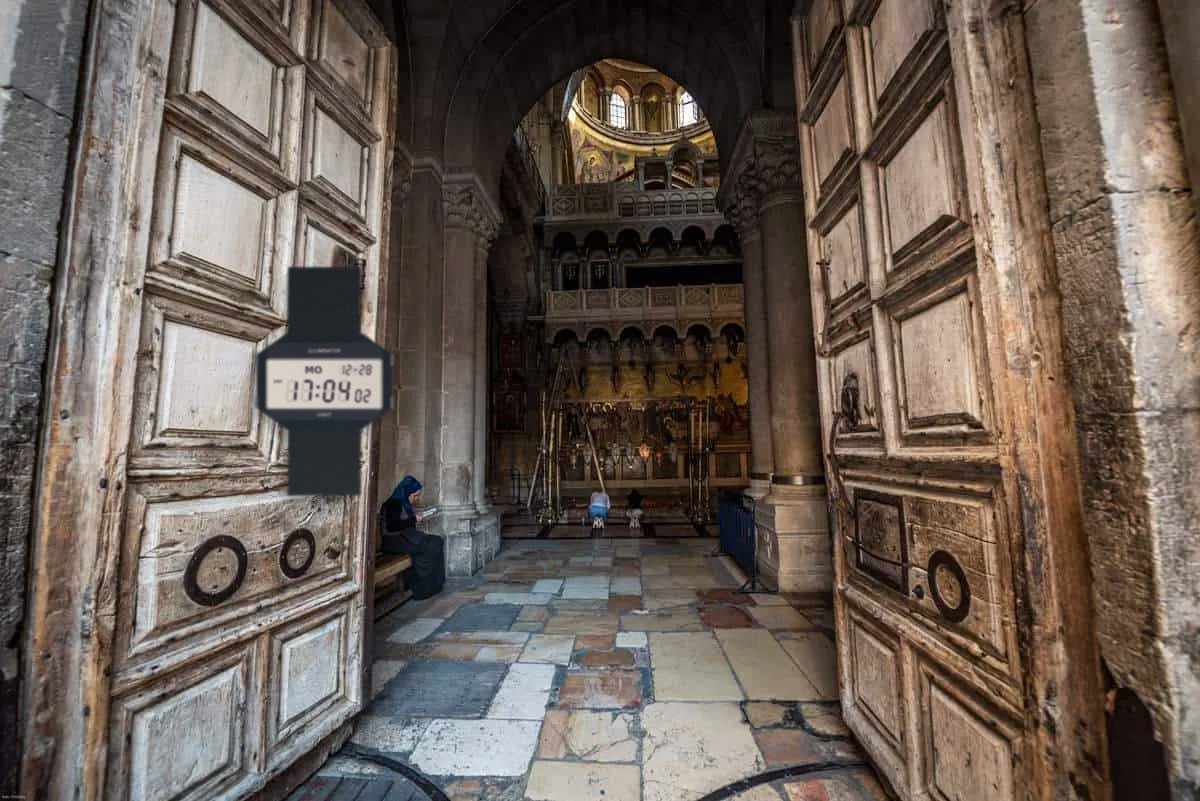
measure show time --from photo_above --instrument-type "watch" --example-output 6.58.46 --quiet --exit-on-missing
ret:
17.04.02
